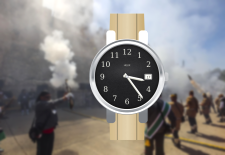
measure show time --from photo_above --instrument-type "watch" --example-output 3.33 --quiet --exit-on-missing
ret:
3.24
